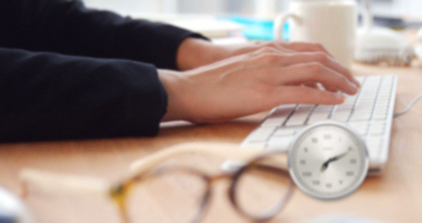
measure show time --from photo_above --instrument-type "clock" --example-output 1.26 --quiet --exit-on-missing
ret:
7.11
